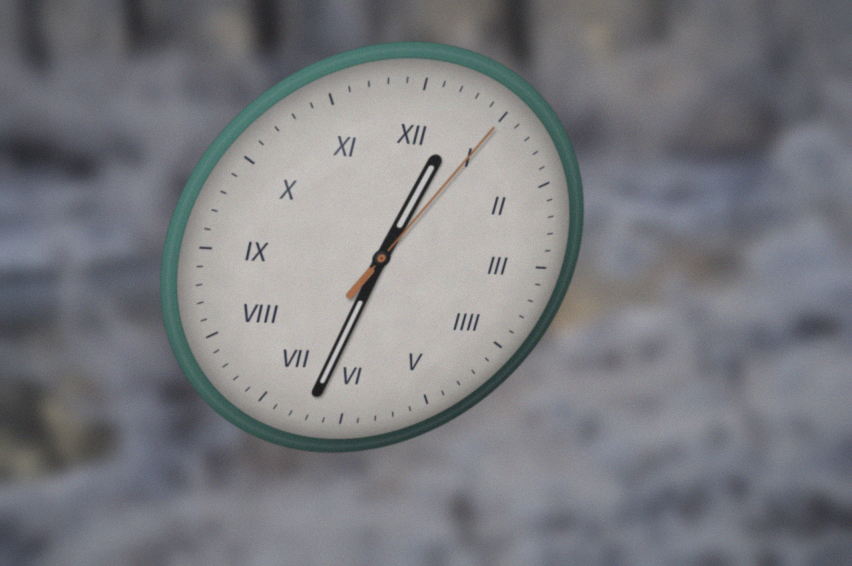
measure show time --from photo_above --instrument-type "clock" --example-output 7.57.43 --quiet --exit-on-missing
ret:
12.32.05
